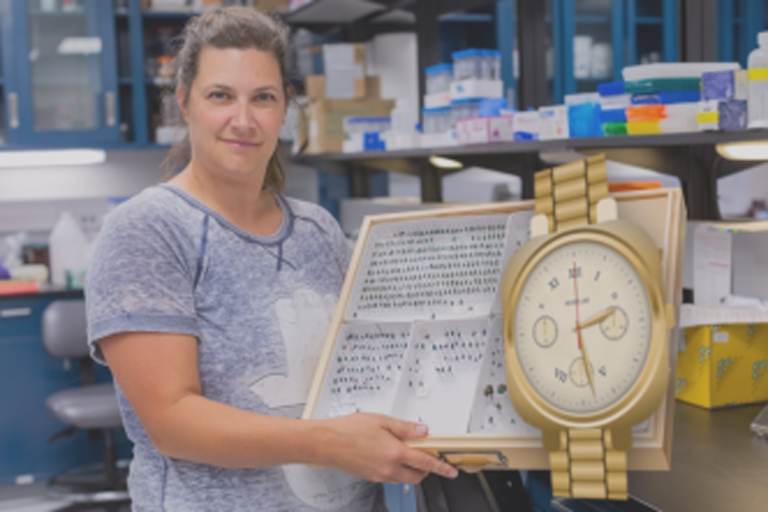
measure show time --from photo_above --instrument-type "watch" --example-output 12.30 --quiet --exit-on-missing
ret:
2.28
